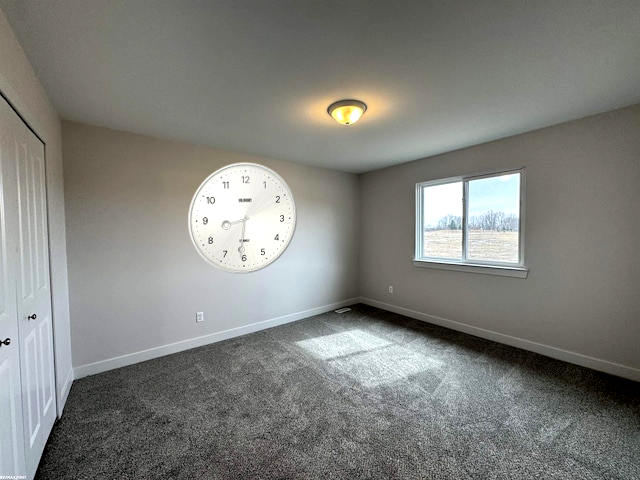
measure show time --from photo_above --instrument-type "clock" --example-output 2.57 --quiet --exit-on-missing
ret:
8.31
